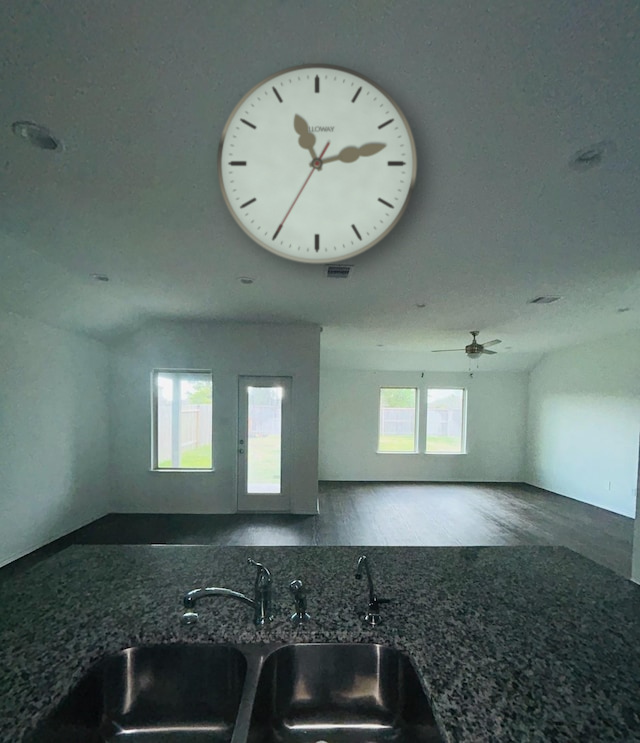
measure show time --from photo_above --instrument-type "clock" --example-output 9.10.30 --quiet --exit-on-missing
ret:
11.12.35
